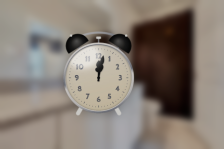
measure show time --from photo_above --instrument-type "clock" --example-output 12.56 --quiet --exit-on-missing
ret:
12.02
